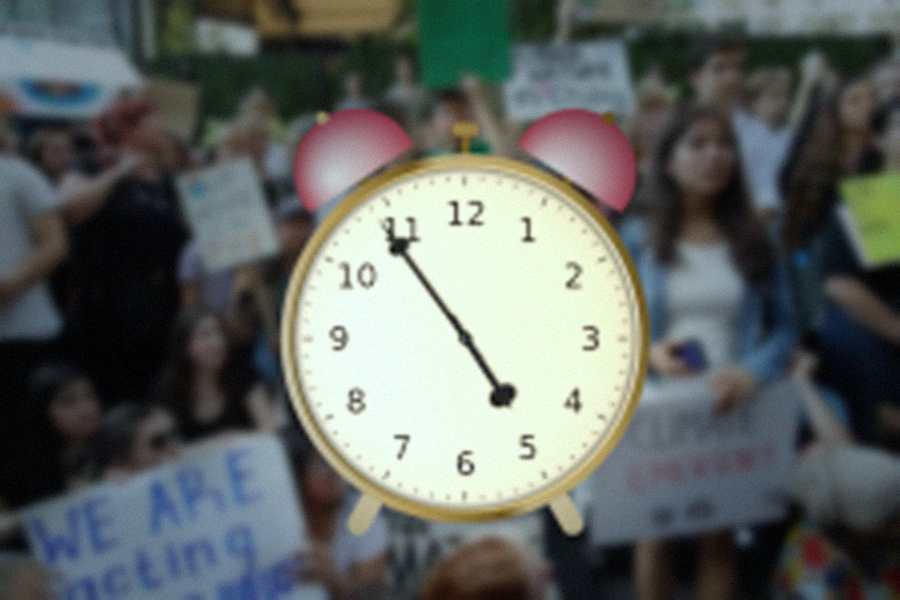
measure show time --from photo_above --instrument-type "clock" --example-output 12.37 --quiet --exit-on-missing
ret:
4.54
